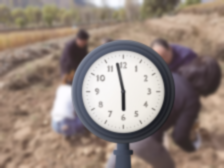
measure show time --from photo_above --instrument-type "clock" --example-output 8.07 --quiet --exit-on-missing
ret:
5.58
